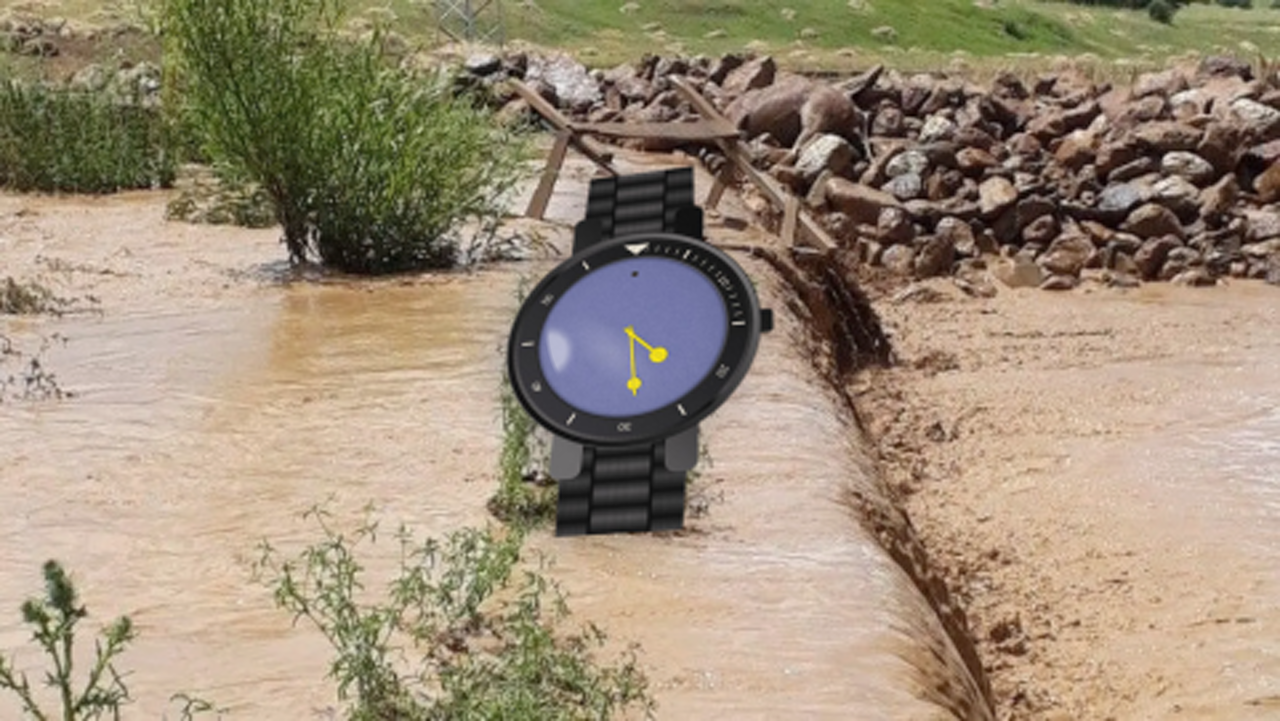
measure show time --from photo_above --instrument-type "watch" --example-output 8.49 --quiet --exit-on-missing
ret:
4.29
